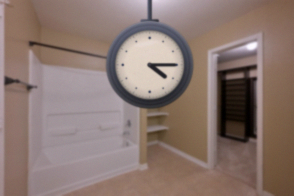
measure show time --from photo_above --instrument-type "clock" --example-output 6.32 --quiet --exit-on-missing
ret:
4.15
